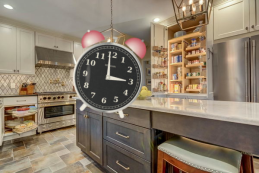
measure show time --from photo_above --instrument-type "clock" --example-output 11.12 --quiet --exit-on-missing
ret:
2.59
